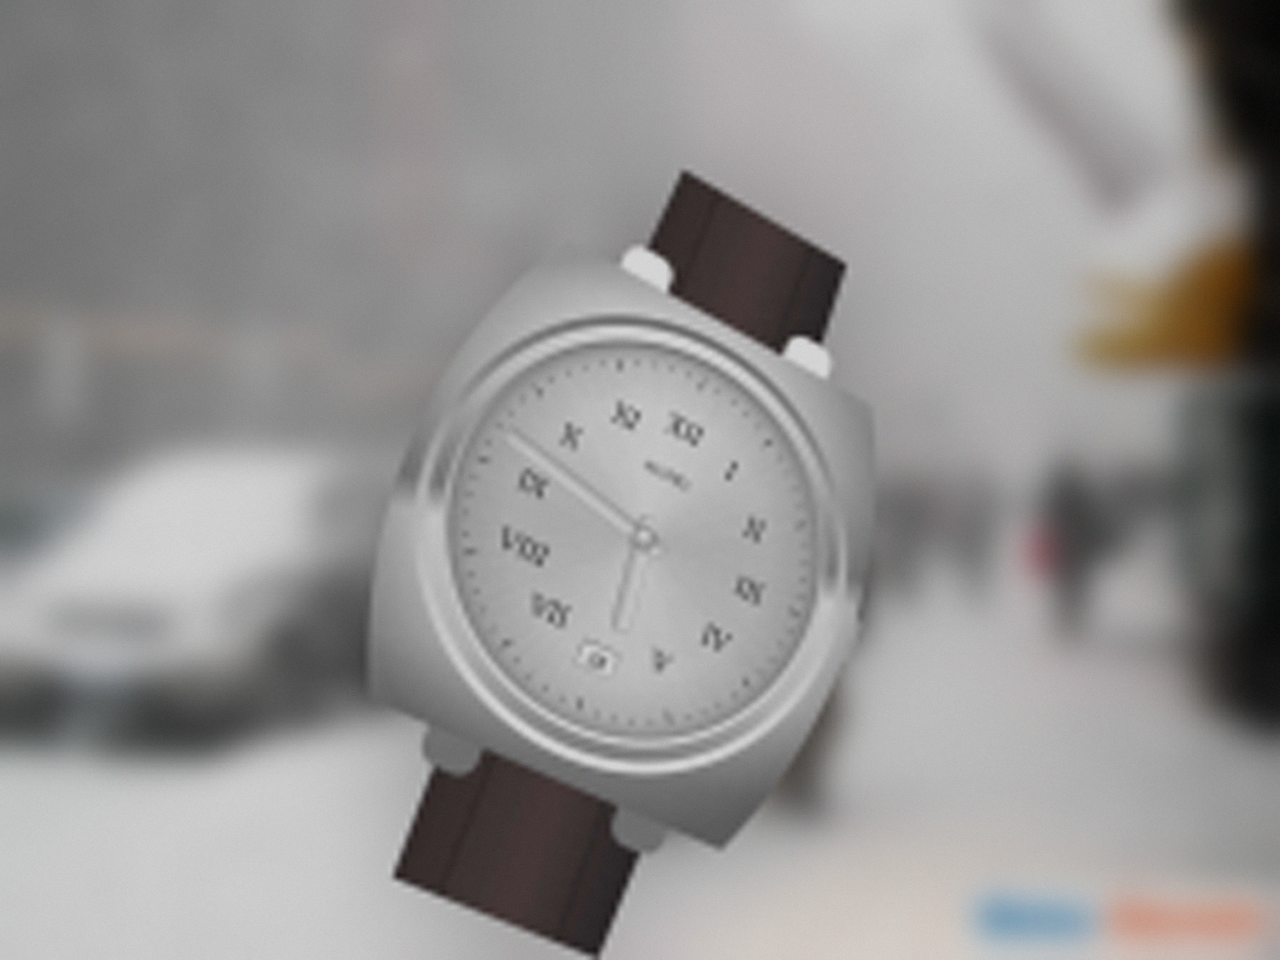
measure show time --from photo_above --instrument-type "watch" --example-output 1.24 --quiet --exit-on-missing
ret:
5.47
